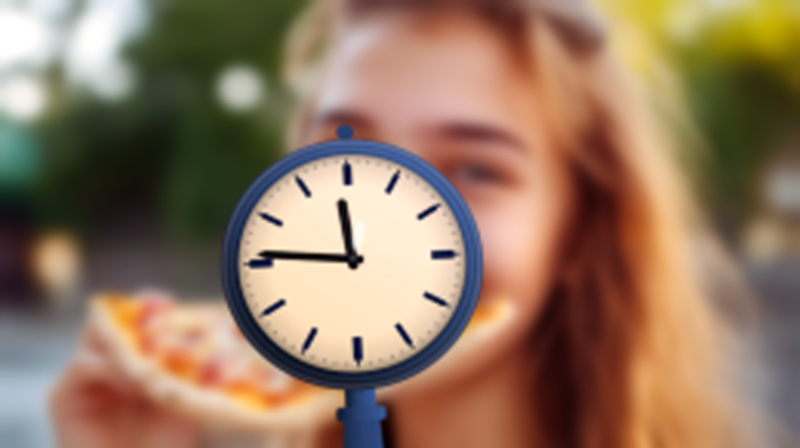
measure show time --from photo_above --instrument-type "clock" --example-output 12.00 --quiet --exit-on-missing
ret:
11.46
